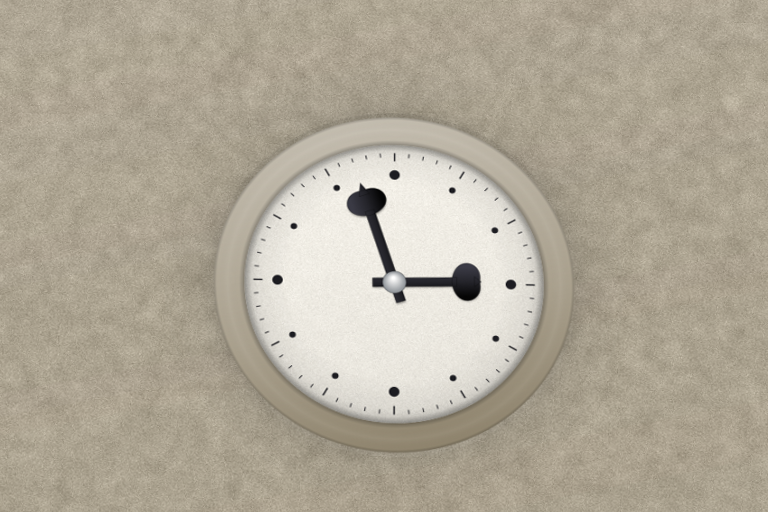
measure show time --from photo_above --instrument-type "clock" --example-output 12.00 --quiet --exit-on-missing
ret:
2.57
